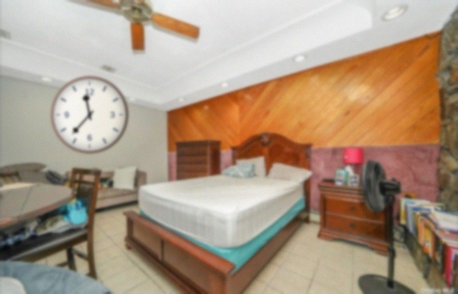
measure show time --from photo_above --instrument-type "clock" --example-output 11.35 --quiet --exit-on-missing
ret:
11.37
